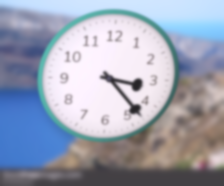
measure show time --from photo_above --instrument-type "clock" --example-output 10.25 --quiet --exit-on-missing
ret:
3.23
